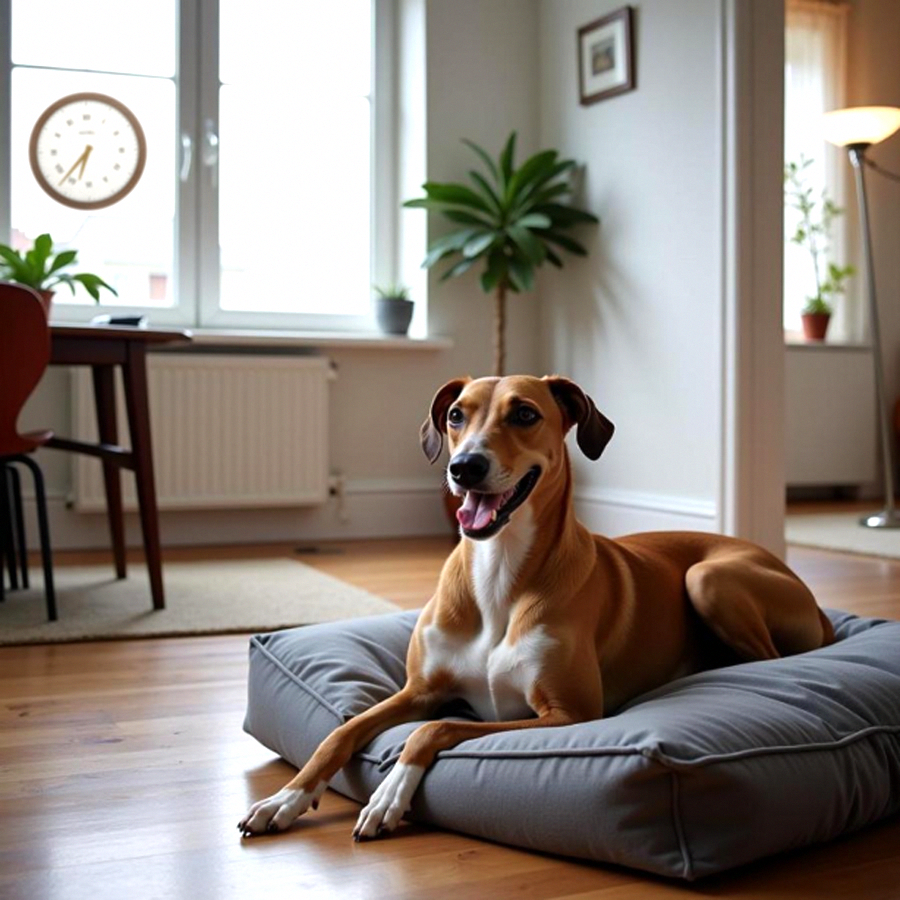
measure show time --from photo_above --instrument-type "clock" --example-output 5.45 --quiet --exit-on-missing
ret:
6.37
